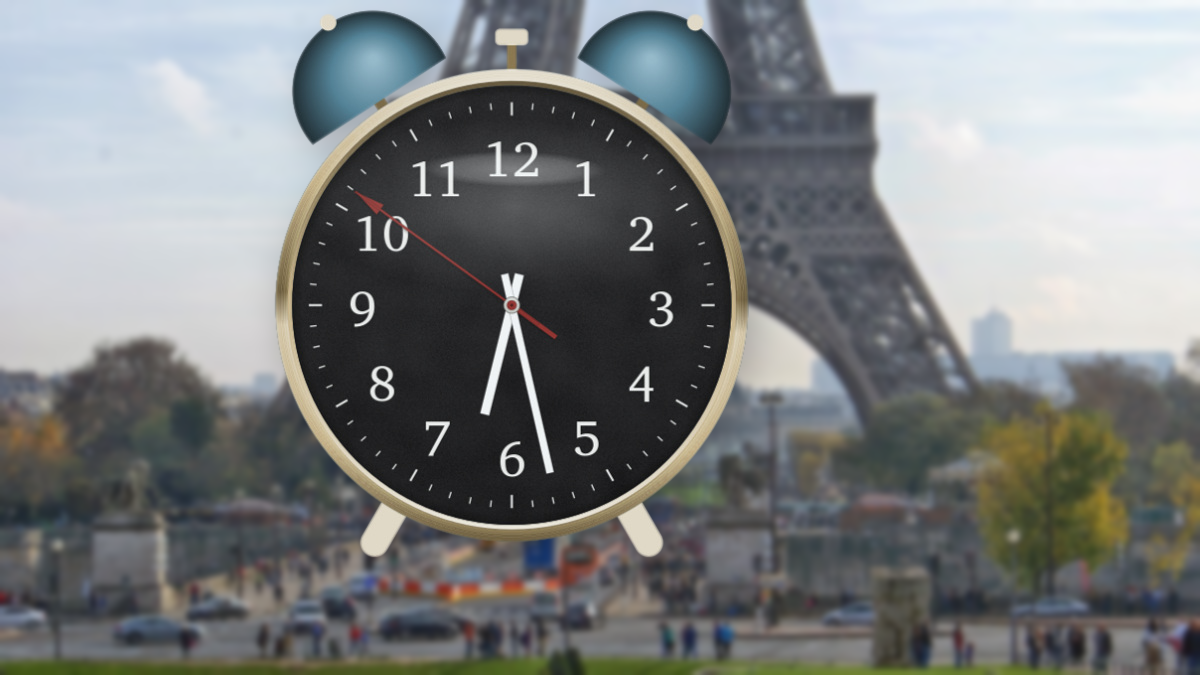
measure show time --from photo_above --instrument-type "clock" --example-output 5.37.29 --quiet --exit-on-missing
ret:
6.27.51
